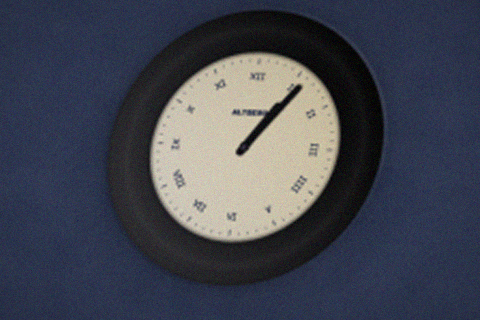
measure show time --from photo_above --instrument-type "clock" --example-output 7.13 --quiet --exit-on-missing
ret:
1.06
